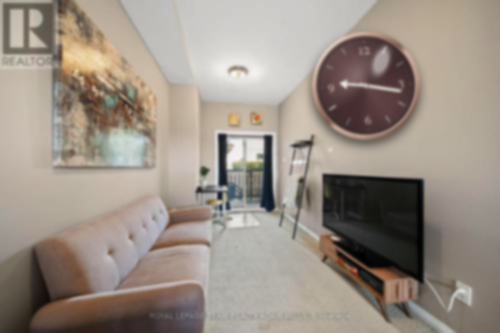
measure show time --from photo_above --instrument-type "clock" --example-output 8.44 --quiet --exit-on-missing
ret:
9.17
